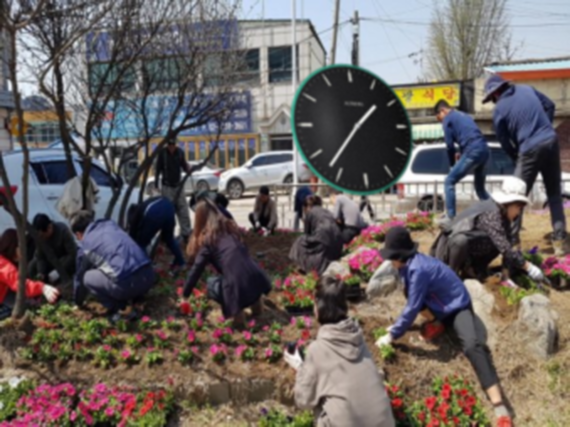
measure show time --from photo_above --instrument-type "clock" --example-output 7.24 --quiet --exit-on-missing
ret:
1.37
